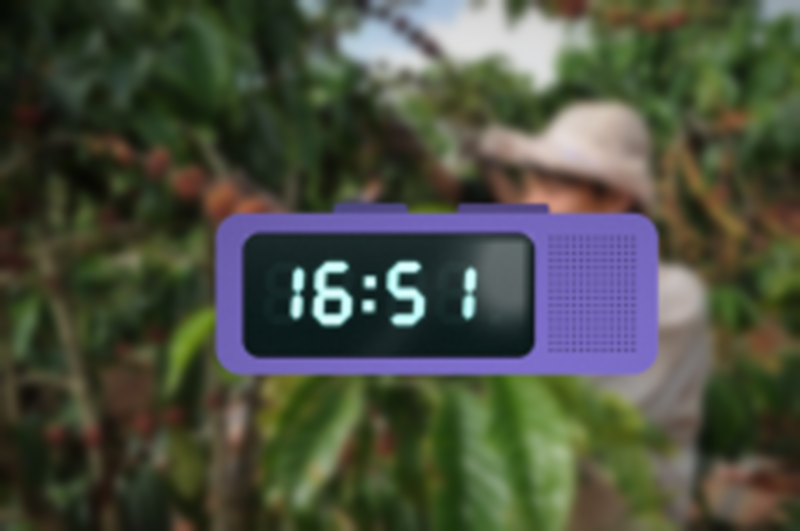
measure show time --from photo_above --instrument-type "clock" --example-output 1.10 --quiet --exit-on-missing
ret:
16.51
